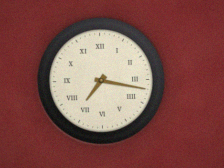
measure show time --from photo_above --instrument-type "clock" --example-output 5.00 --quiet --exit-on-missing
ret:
7.17
